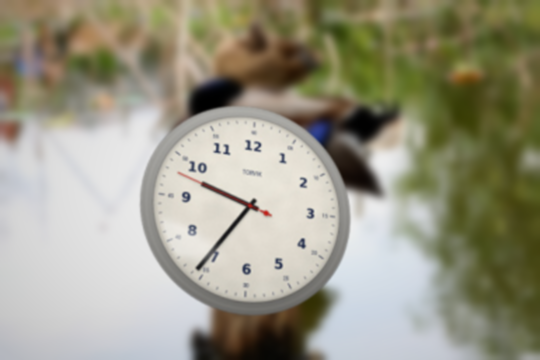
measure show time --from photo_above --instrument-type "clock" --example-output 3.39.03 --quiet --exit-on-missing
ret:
9.35.48
